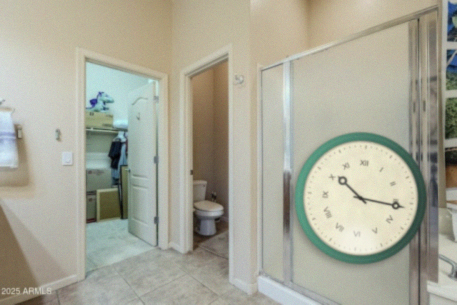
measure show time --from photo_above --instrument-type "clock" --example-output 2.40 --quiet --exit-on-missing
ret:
10.16
